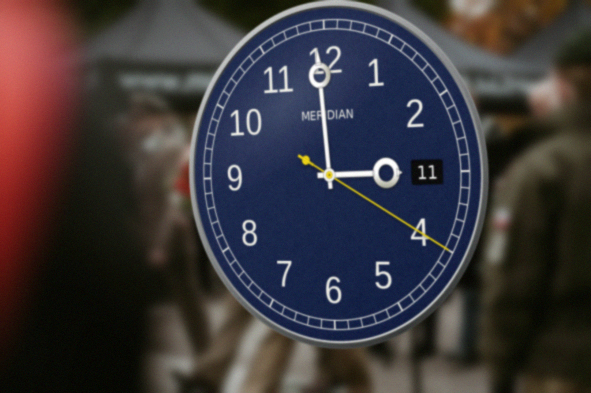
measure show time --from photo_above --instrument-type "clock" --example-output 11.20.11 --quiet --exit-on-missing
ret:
2.59.20
